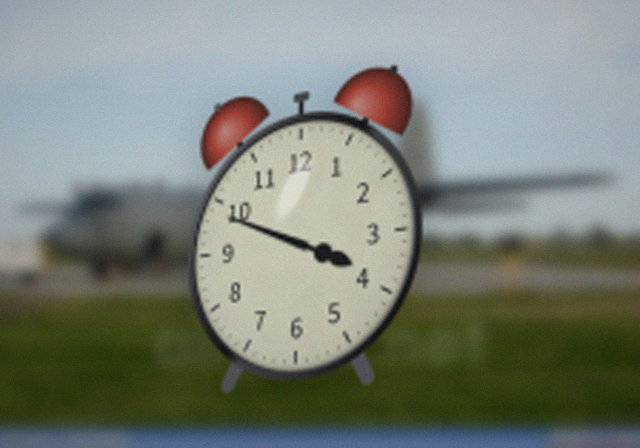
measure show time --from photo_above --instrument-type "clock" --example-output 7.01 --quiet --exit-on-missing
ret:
3.49
